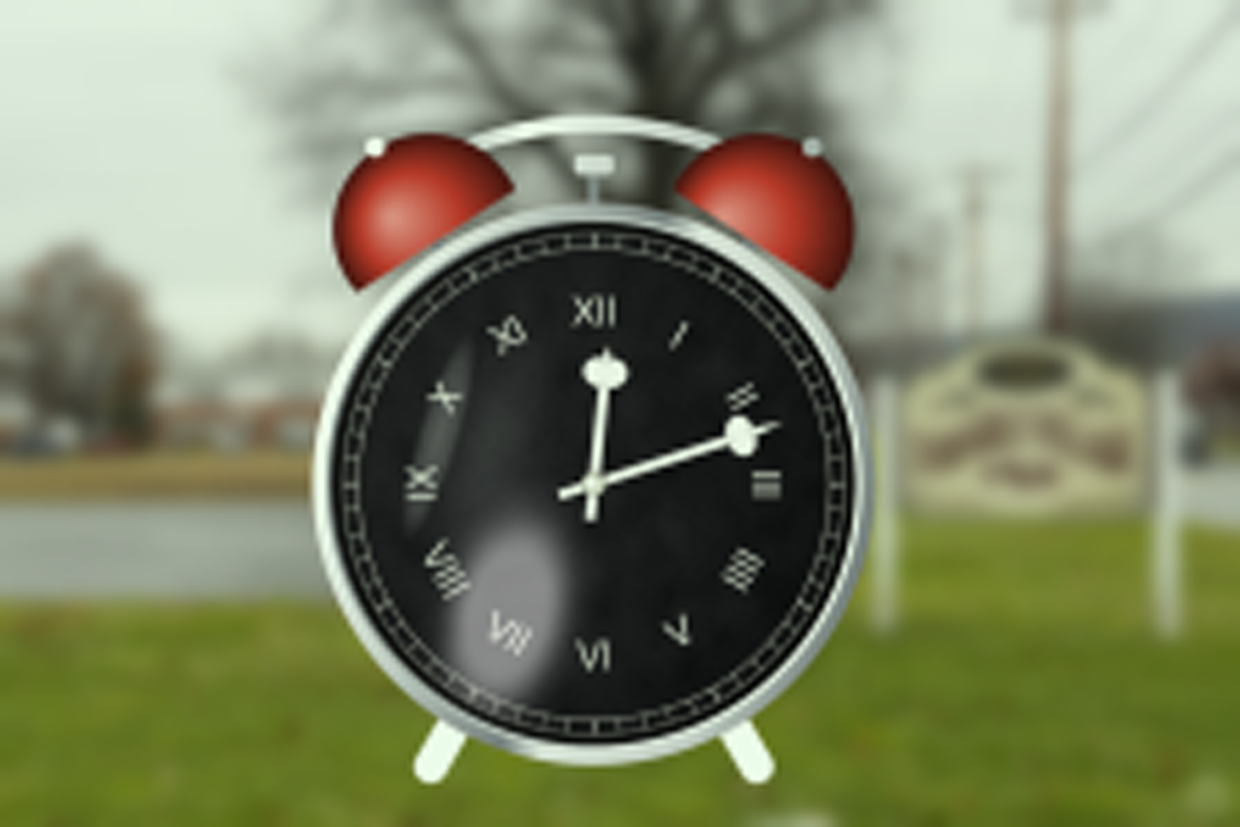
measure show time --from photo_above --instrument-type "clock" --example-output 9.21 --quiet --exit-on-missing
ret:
12.12
